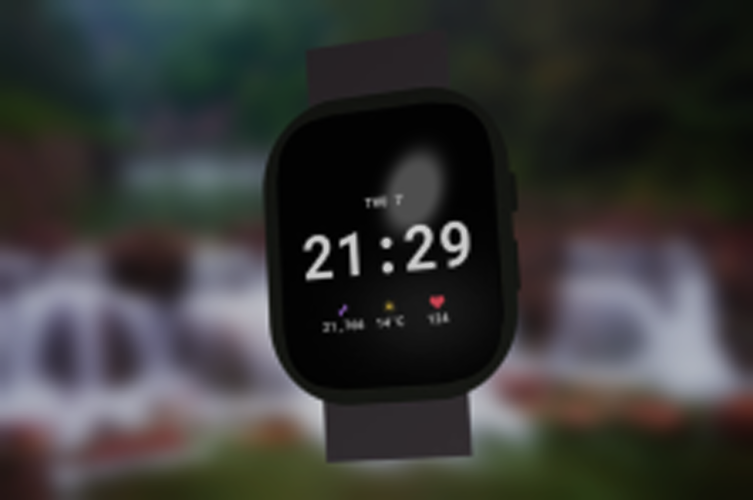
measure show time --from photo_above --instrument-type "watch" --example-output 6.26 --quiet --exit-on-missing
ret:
21.29
